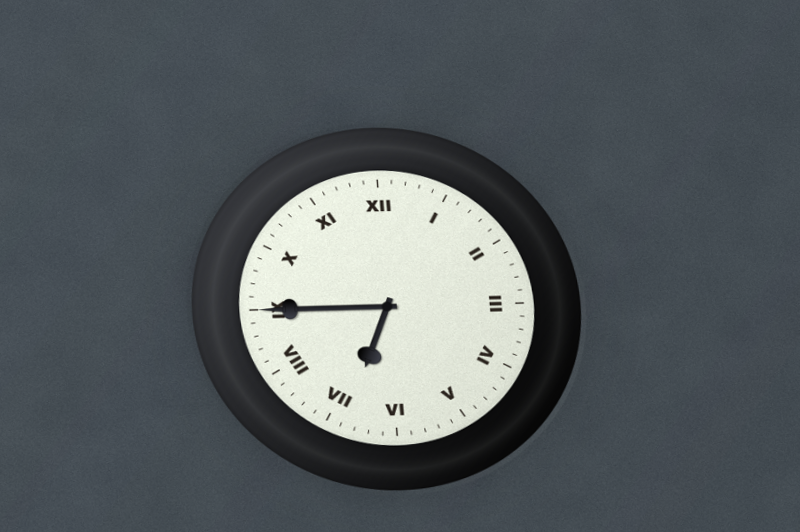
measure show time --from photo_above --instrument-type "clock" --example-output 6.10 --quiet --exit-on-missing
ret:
6.45
